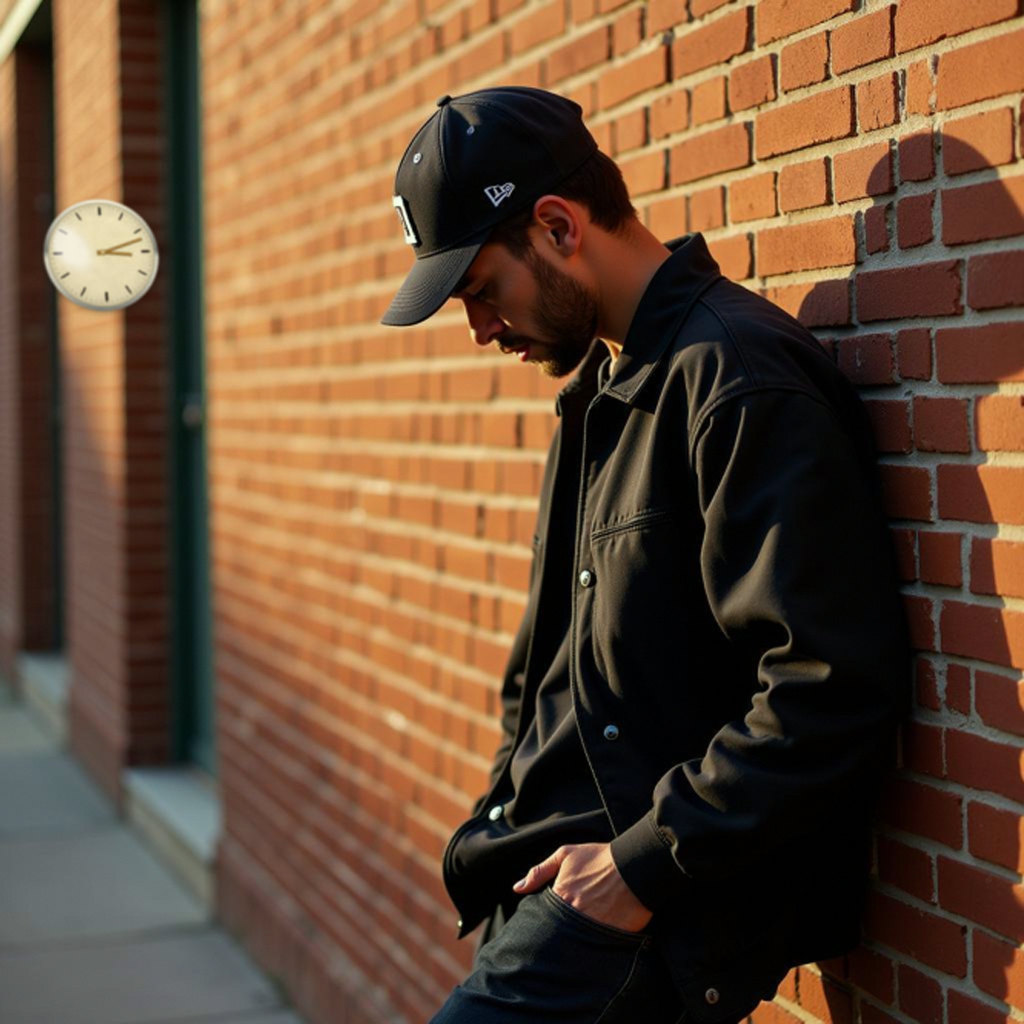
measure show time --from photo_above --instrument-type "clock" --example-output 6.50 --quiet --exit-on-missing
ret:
3.12
